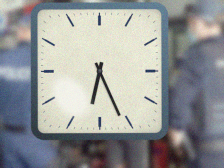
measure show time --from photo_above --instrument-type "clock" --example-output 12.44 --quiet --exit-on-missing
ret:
6.26
